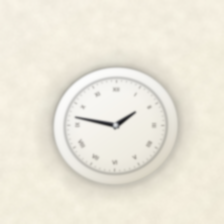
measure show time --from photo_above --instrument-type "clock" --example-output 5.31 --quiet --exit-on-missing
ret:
1.47
